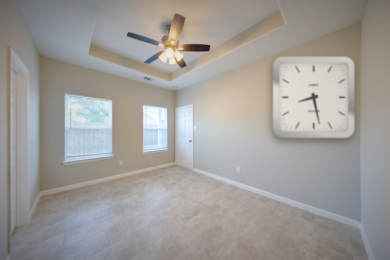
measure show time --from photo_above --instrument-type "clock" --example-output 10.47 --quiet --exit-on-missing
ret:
8.28
